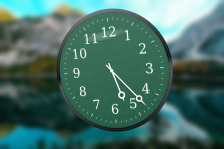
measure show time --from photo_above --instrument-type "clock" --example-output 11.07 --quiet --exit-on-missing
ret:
5.23
